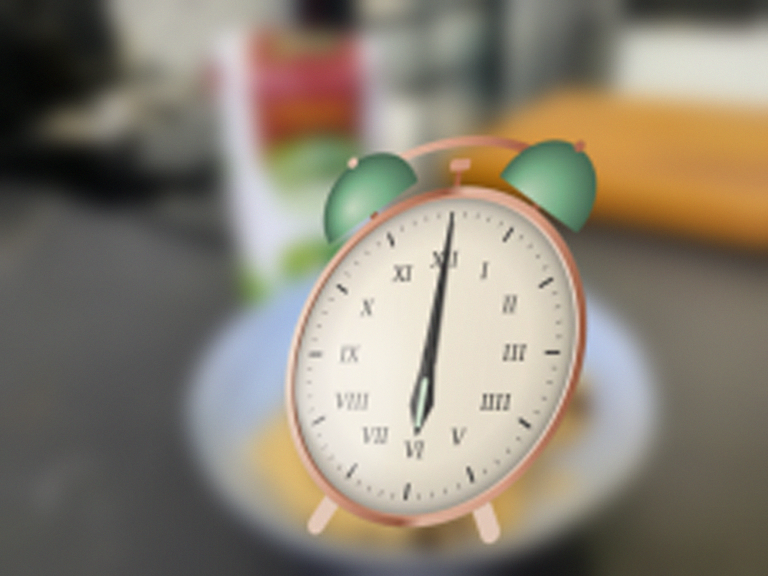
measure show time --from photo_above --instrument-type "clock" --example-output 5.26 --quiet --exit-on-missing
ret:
6.00
